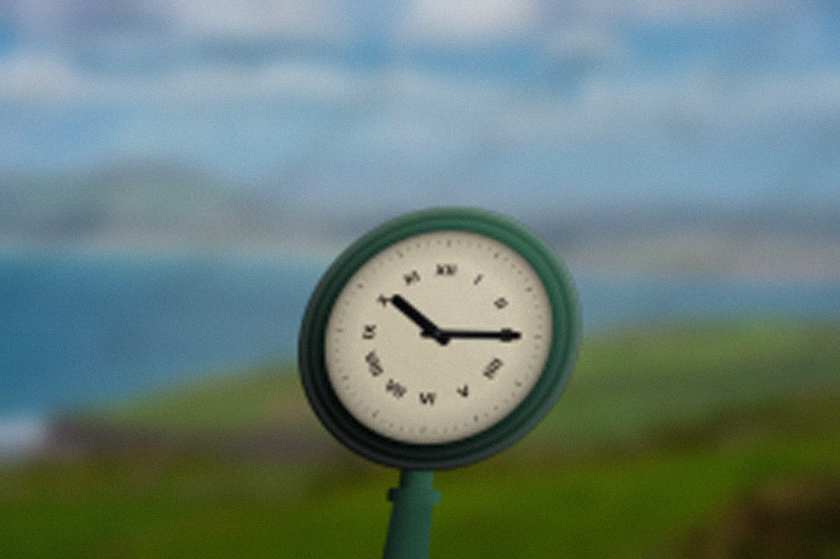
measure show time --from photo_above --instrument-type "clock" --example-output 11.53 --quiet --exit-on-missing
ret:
10.15
